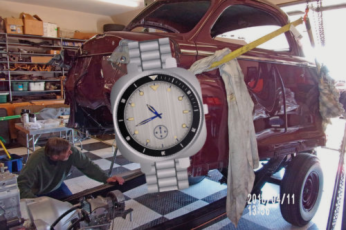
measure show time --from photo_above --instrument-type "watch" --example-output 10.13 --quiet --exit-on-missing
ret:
10.42
